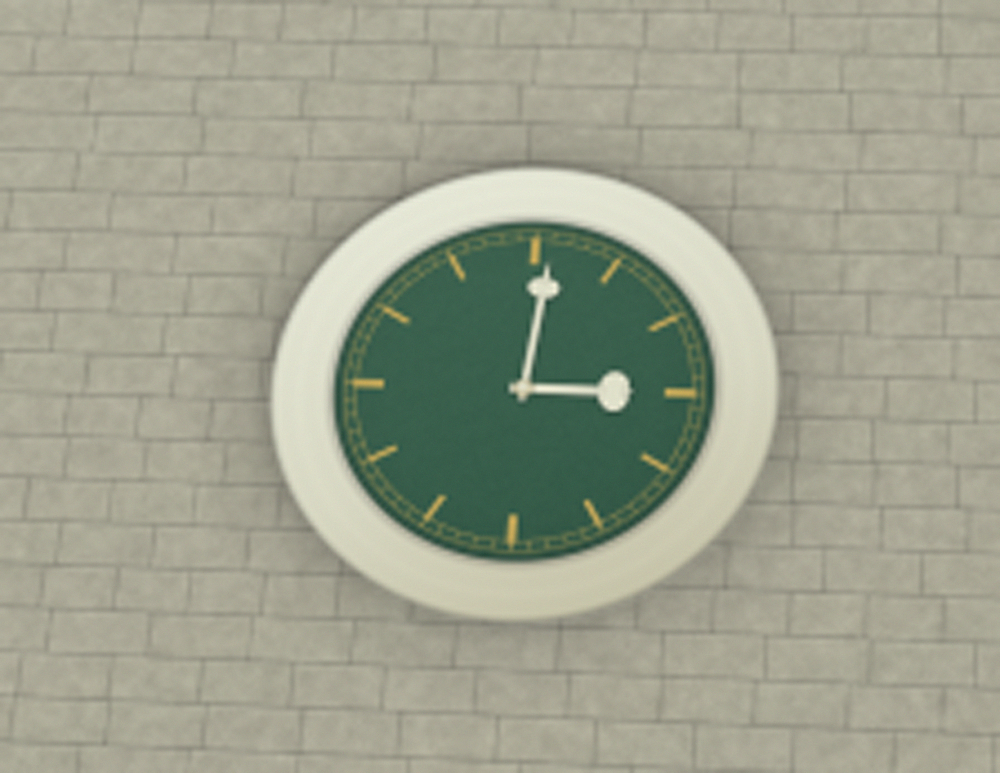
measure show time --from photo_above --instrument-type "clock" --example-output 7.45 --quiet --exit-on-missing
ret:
3.01
